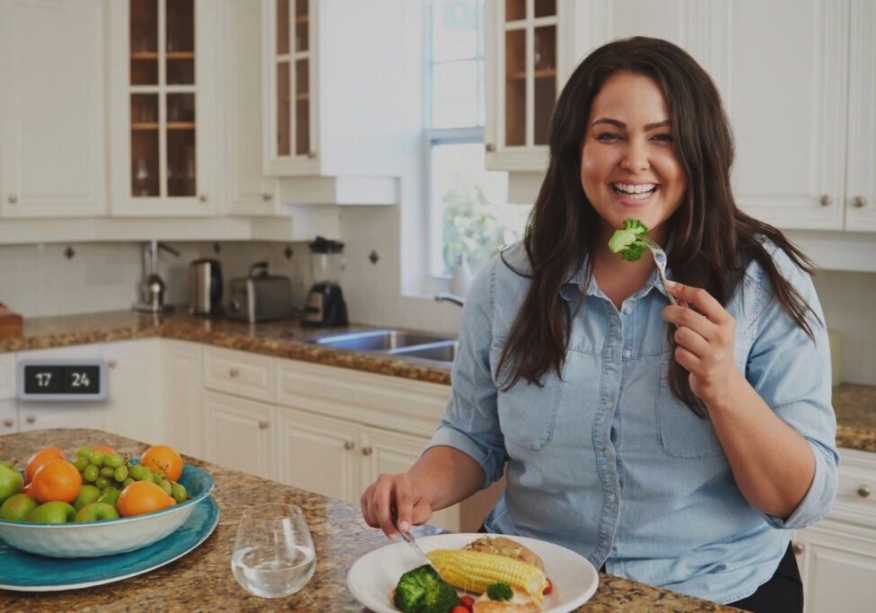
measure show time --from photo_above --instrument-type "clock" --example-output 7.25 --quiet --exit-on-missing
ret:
17.24
